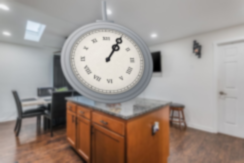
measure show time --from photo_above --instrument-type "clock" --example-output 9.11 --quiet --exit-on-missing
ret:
1.05
